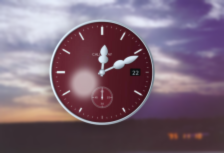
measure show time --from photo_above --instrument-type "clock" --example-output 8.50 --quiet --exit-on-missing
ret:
12.11
